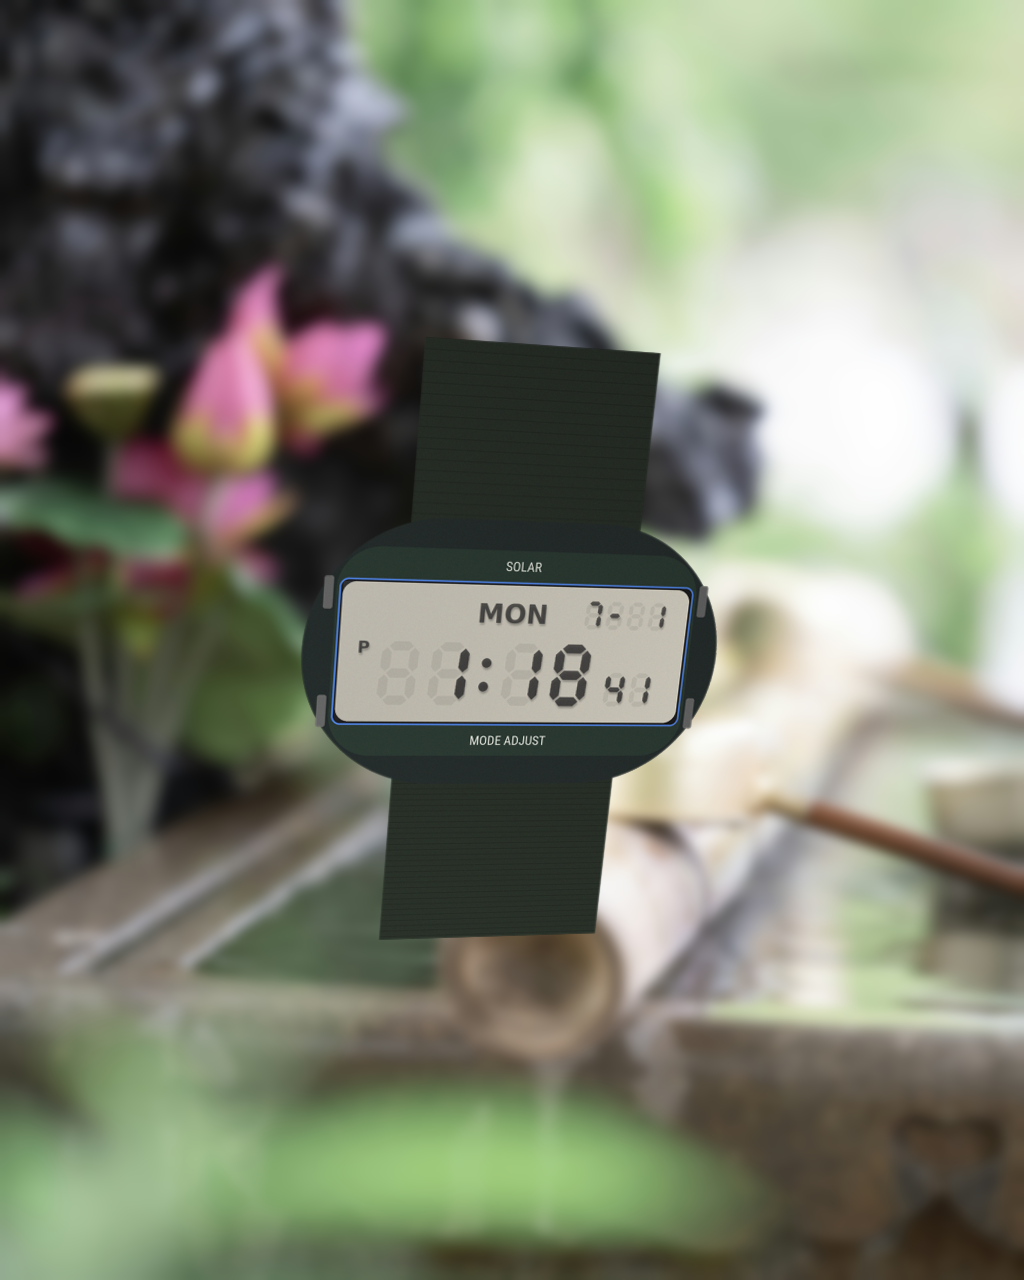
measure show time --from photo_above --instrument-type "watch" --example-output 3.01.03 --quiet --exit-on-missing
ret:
1.18.41
